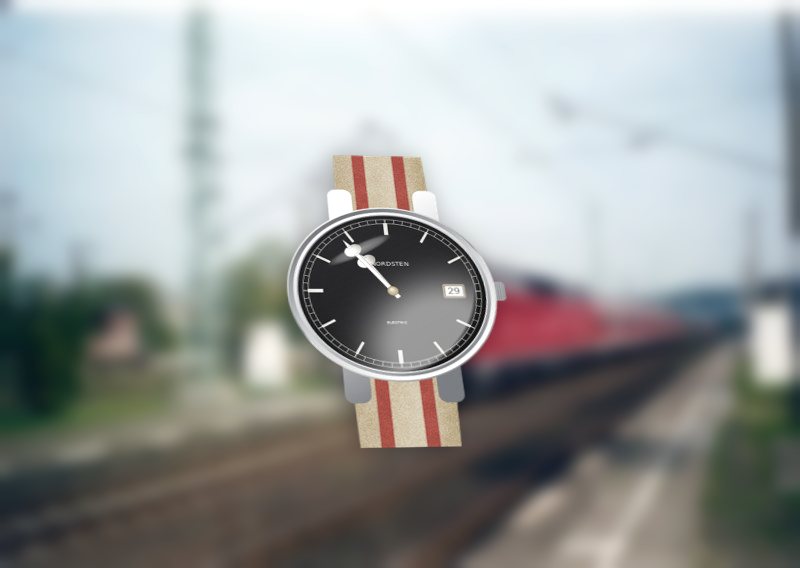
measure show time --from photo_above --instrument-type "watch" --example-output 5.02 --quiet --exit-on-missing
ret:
10.54
